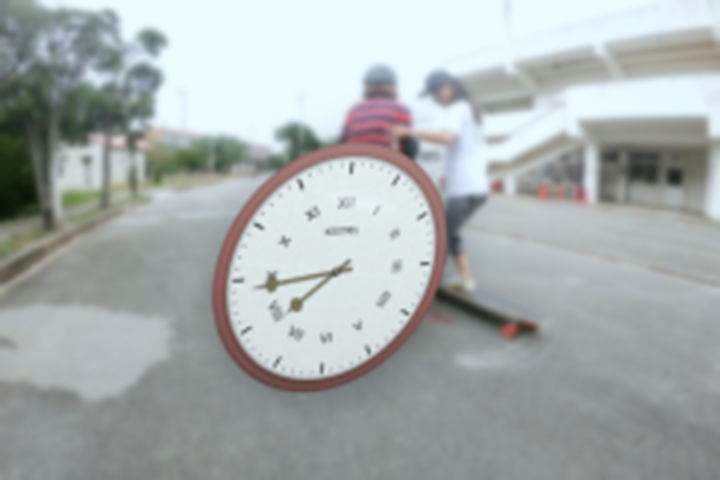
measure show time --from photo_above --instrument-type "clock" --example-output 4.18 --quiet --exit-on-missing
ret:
7.44
